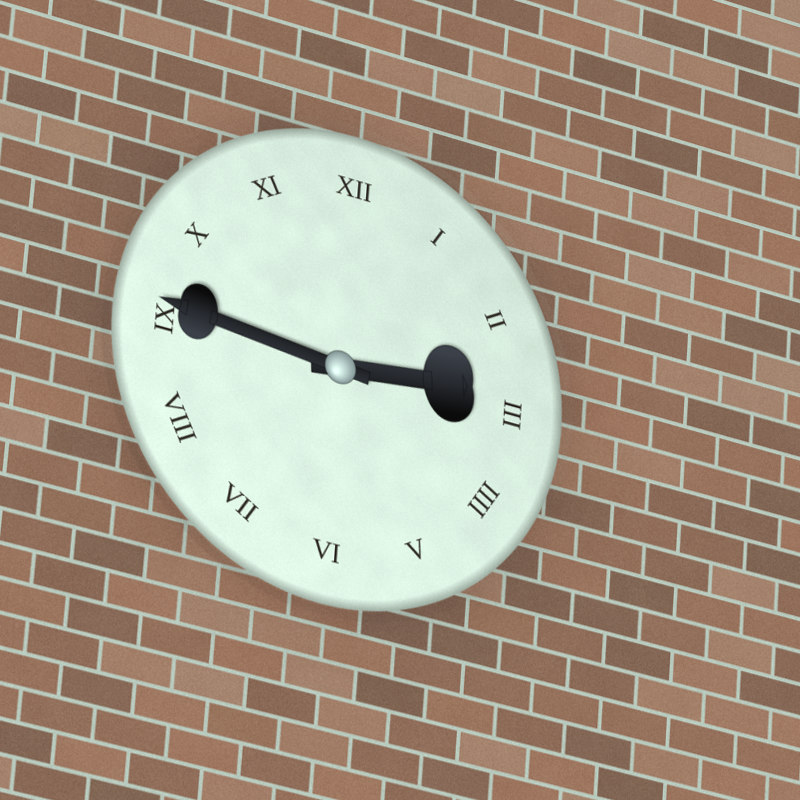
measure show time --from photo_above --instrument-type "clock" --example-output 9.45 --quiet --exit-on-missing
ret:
2.46
